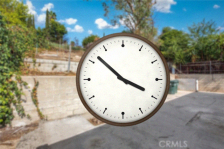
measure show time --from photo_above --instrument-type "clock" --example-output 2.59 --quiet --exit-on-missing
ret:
3.52
